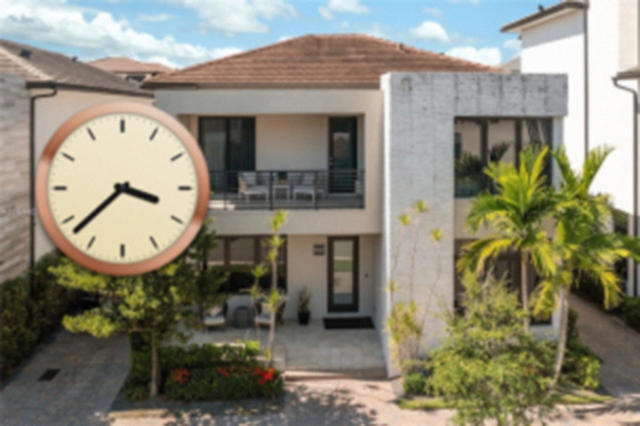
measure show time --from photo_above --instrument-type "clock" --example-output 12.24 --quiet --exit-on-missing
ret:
3.38
